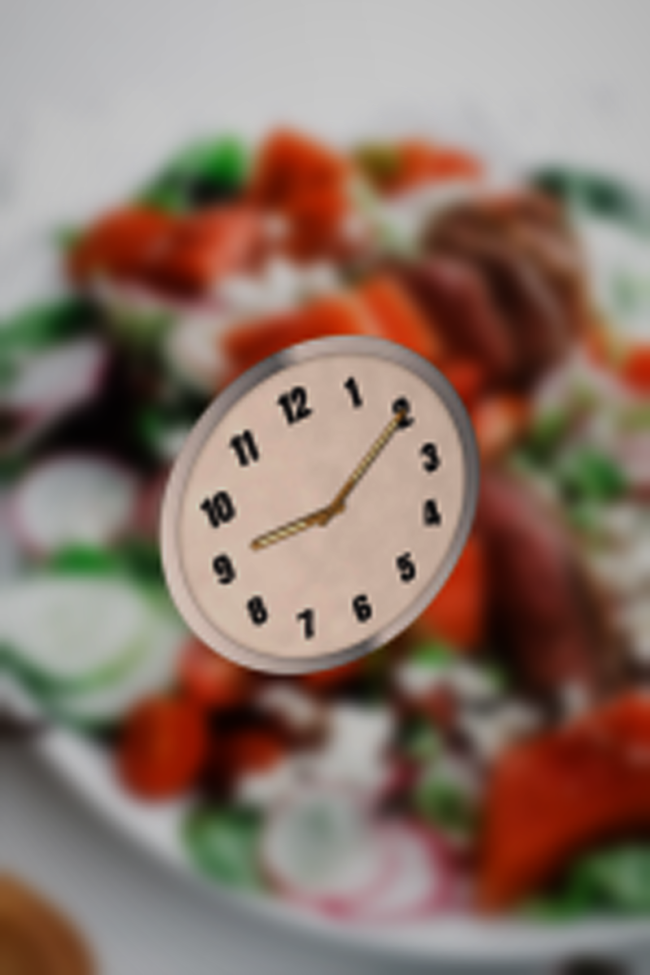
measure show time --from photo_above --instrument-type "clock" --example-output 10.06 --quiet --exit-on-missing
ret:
9.10
